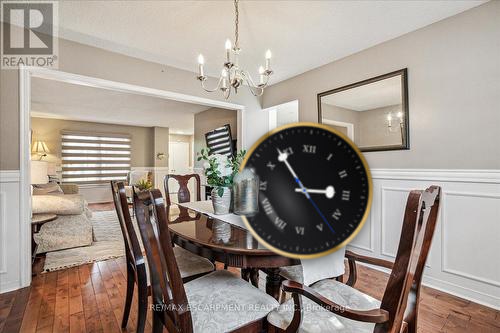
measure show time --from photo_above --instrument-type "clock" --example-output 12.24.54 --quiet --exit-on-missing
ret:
2.53.23
